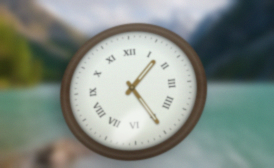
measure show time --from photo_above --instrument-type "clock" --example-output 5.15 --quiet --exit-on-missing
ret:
1.25
